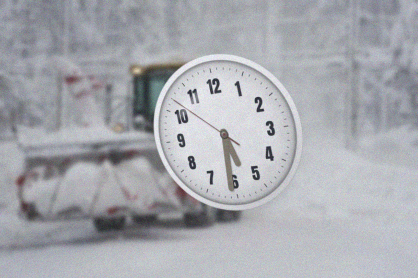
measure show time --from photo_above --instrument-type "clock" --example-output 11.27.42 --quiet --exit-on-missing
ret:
5.30.52
